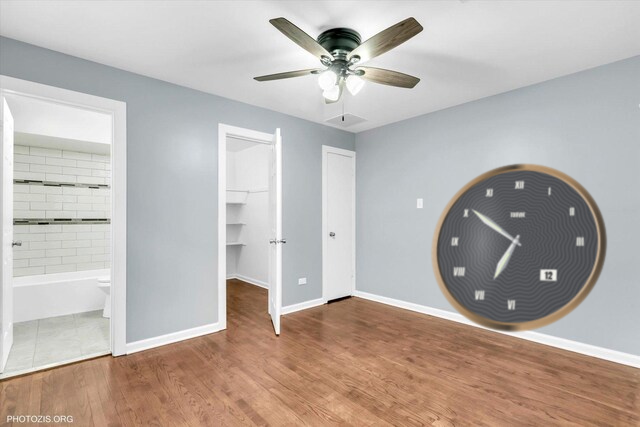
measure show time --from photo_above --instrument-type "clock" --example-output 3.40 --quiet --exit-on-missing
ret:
6.51
